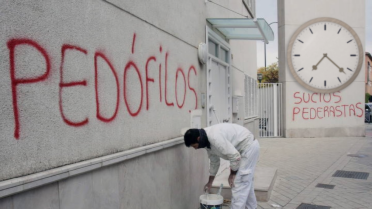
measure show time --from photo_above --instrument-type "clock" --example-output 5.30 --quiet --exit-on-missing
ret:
7.22
